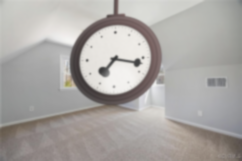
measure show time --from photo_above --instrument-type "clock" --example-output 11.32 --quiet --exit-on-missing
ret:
7.17
